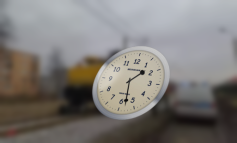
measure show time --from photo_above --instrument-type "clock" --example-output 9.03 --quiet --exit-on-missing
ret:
1.28
